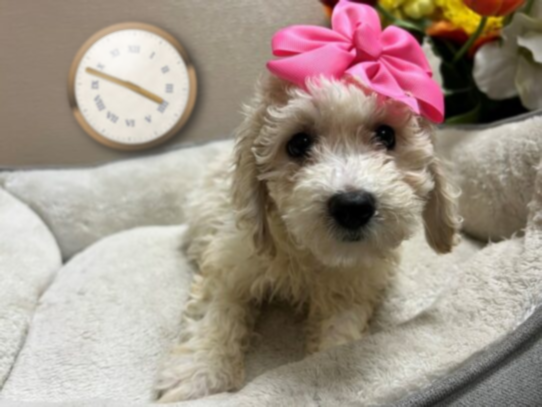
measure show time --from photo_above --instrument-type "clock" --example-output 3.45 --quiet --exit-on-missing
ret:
3.48
